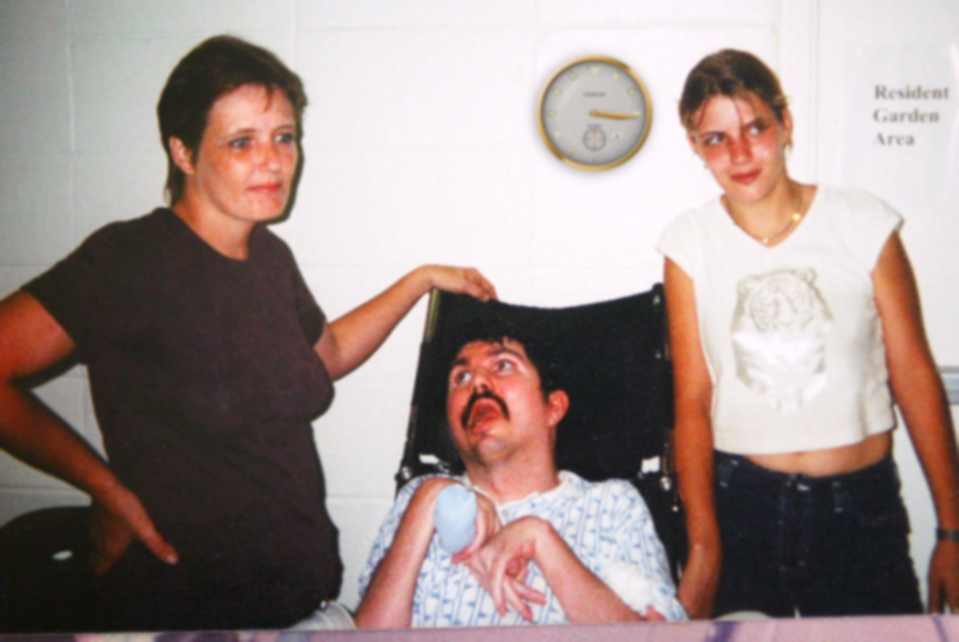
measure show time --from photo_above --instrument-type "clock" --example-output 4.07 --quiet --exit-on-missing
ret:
3.16
